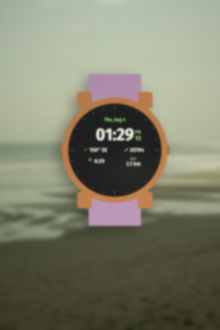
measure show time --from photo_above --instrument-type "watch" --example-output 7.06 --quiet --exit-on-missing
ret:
1.29
